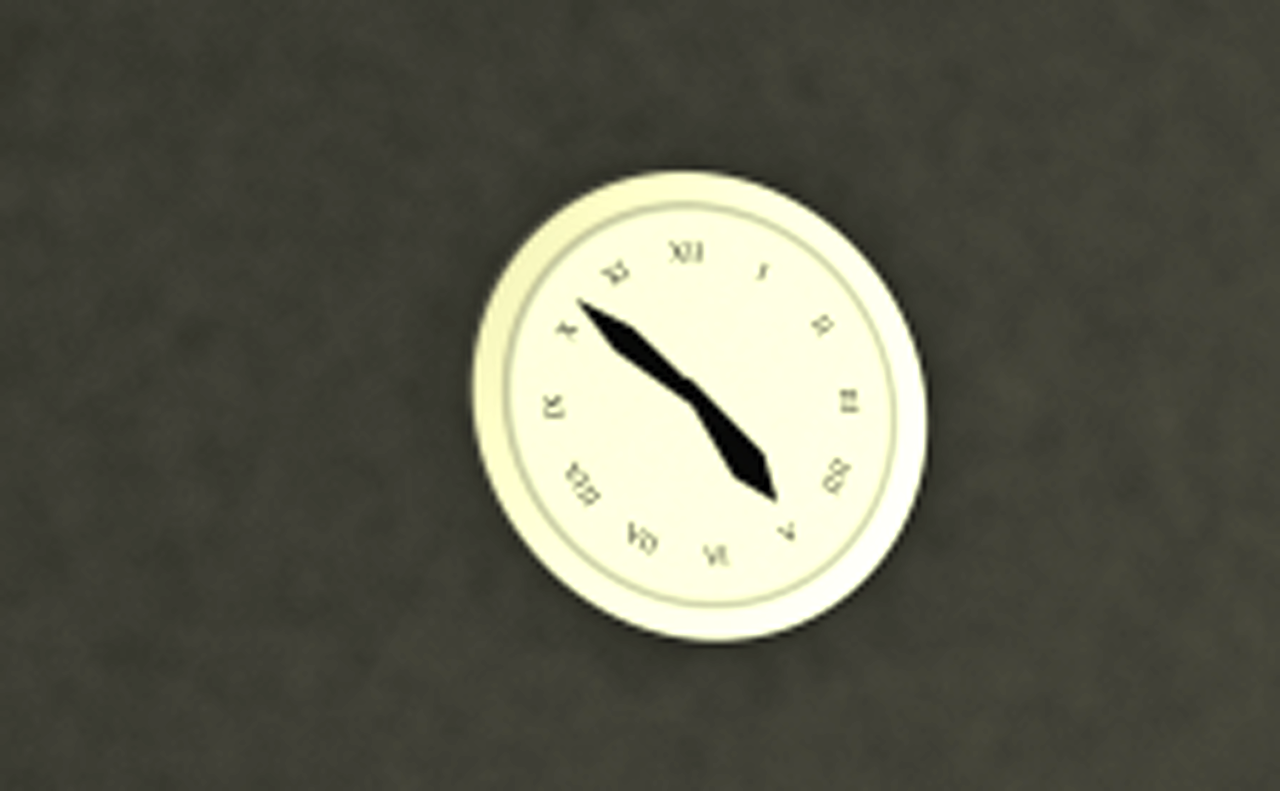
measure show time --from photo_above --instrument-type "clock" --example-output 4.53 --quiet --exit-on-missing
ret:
4.52
